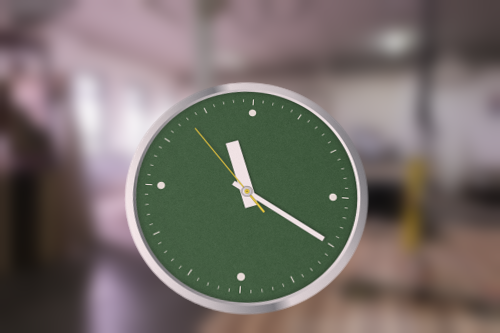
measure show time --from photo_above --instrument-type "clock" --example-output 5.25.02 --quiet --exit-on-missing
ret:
11.19.53
